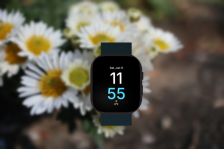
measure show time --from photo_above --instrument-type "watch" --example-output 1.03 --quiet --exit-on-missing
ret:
11.55
